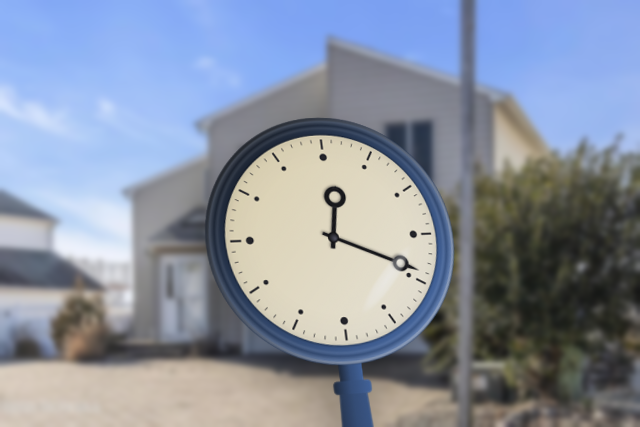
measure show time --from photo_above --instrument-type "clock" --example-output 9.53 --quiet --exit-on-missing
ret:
12.19
